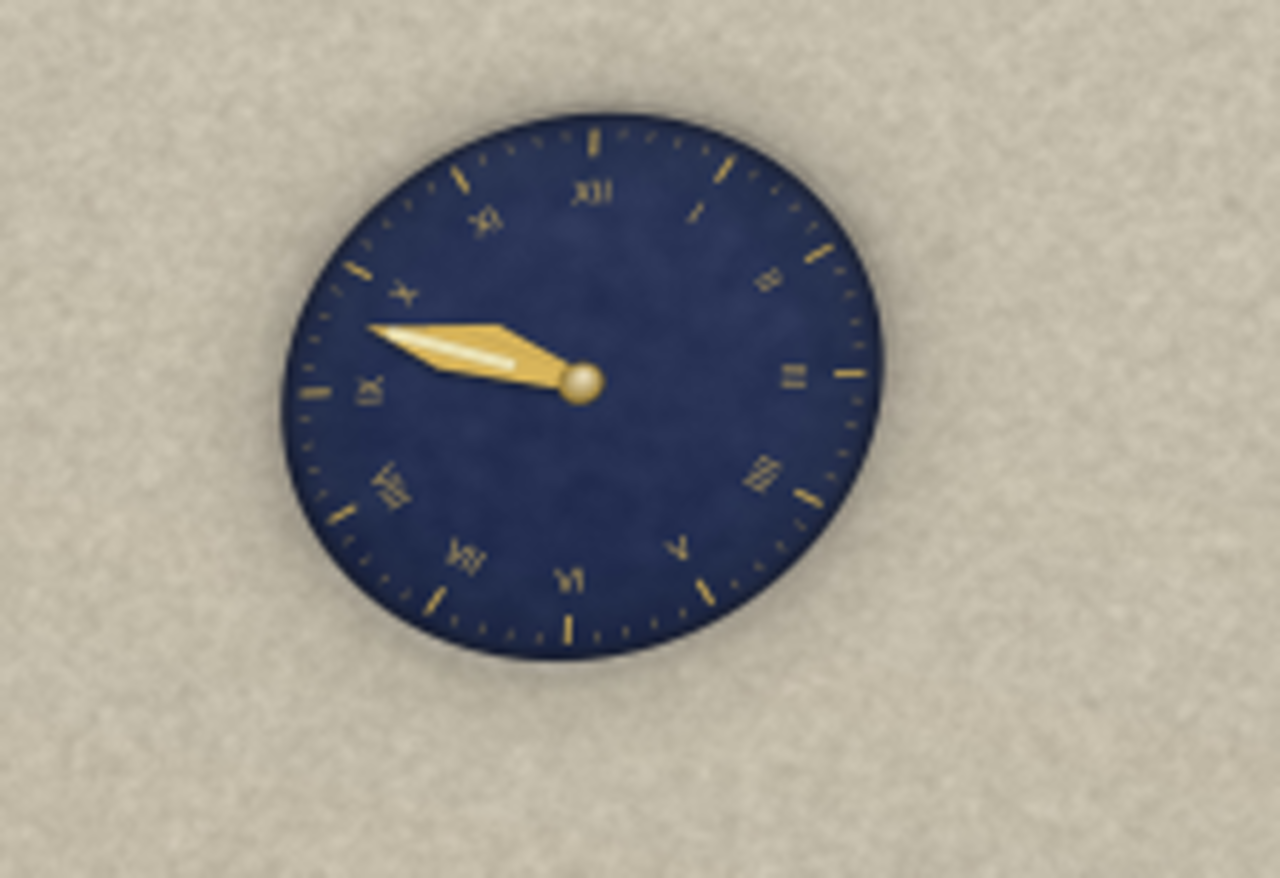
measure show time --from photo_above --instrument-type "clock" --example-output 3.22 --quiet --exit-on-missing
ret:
9.48
